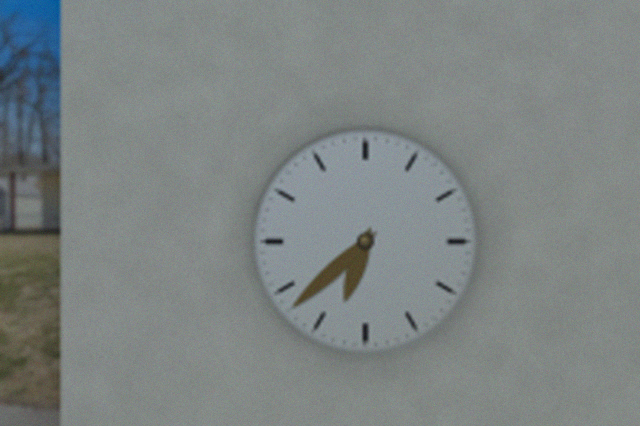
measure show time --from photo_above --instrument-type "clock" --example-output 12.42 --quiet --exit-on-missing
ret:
6.38
